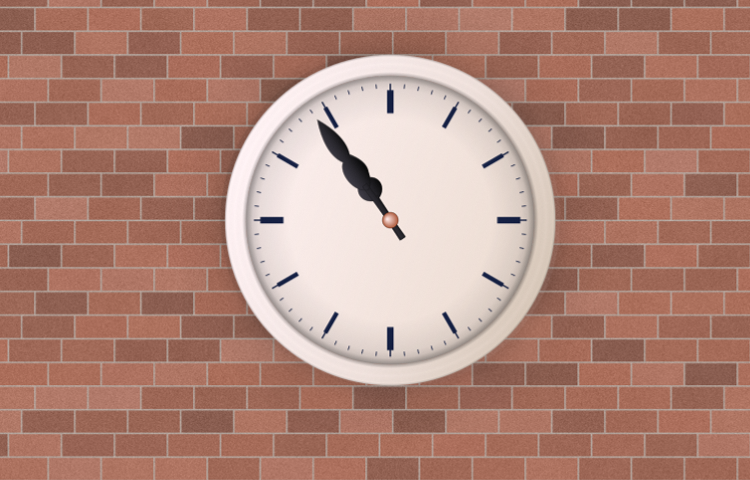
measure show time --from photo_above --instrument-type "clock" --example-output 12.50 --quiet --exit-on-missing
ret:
10.54
